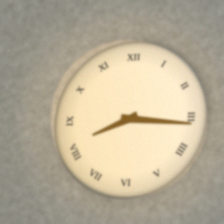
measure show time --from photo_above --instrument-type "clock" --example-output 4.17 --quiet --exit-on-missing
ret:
8.16
